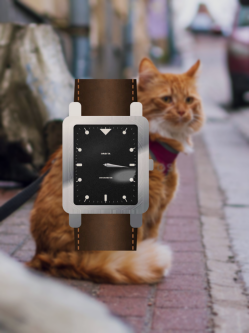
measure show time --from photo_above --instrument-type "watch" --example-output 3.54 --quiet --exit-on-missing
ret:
3.16
